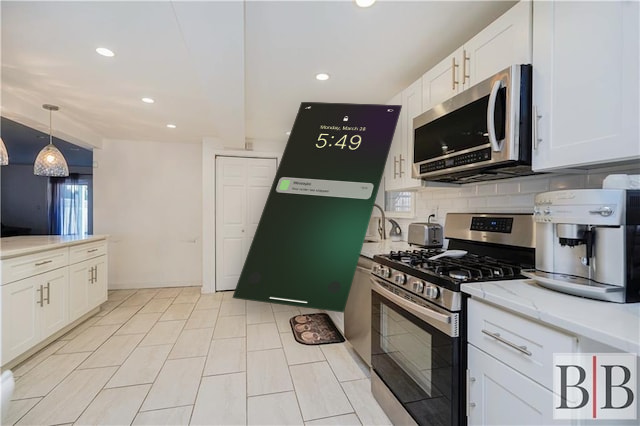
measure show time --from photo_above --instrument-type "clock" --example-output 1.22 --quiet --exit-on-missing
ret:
5.49
